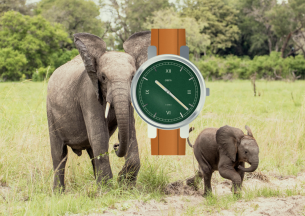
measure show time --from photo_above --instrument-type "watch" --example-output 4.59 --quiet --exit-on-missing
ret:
10.22
